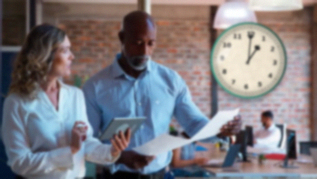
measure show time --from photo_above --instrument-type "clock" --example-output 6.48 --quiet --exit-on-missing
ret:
1.00
